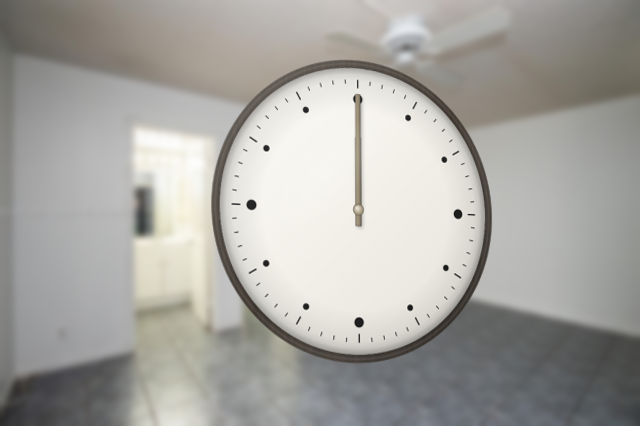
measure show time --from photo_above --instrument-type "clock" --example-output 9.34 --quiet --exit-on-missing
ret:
12.00
